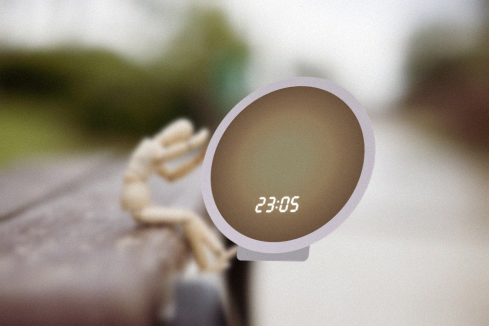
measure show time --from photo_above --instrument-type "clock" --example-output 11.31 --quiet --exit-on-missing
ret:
23.05
